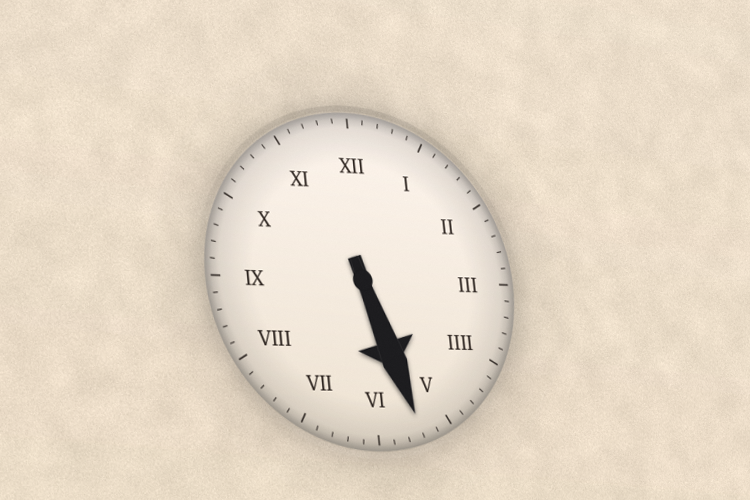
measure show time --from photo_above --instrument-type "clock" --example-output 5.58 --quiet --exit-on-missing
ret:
5.27
